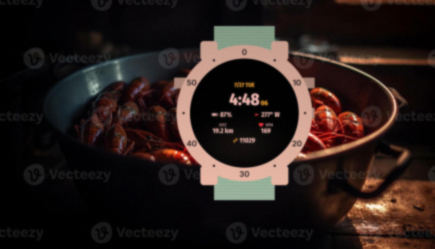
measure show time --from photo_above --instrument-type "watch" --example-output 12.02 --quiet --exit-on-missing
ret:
4.48
